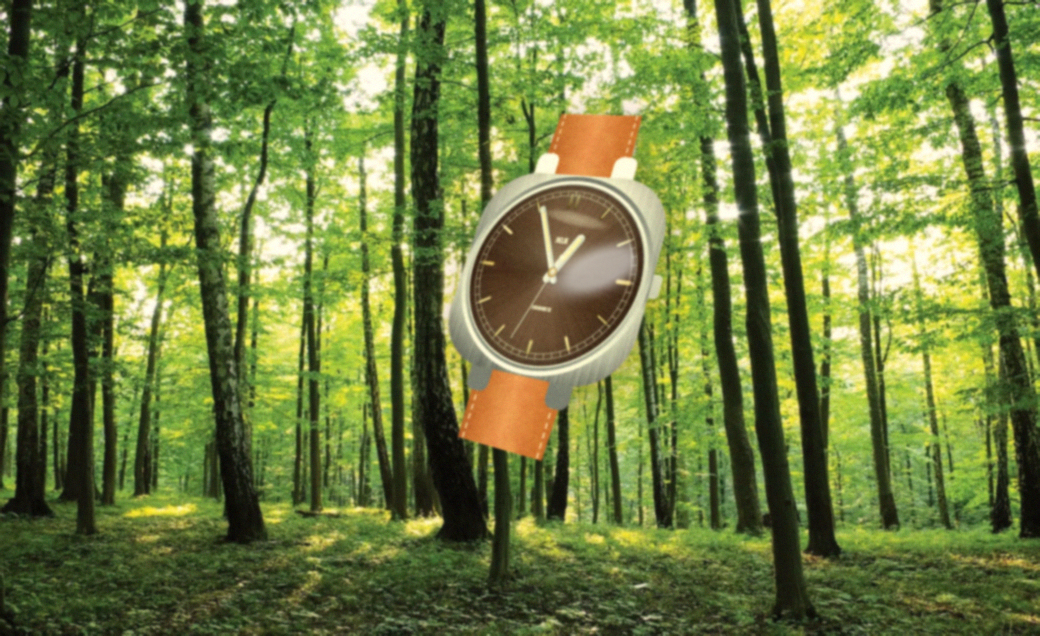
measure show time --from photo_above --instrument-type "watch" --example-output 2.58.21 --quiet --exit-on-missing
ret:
12.55.33
